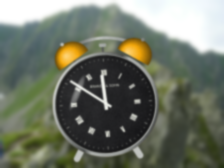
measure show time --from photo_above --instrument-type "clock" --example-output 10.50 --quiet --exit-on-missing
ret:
11.51
